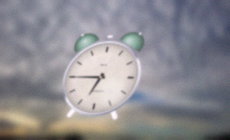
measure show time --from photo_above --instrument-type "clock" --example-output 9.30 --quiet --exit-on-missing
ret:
6.45
